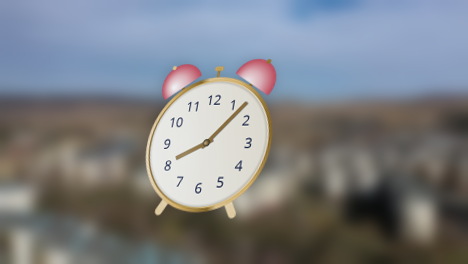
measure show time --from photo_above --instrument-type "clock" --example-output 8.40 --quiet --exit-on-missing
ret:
8.07
